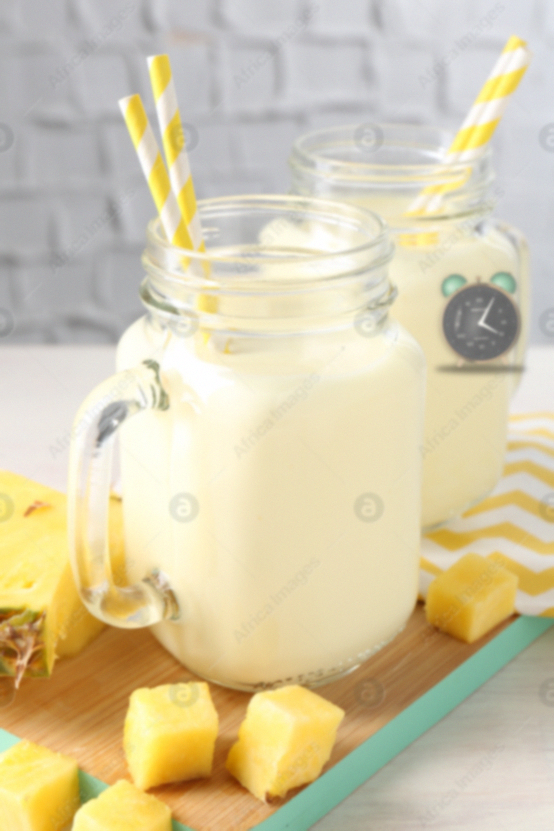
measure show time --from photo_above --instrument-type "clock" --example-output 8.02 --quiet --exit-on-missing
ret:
4.05
